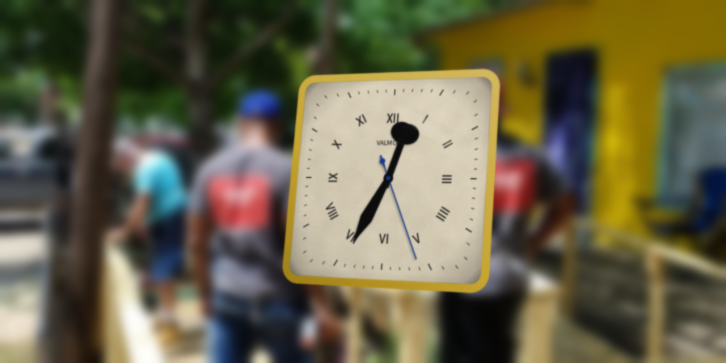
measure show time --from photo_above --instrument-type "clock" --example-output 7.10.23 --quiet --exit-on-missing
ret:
12.34.26
